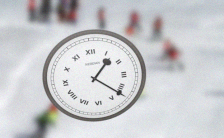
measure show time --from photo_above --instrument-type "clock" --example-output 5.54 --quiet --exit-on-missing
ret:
1.22
